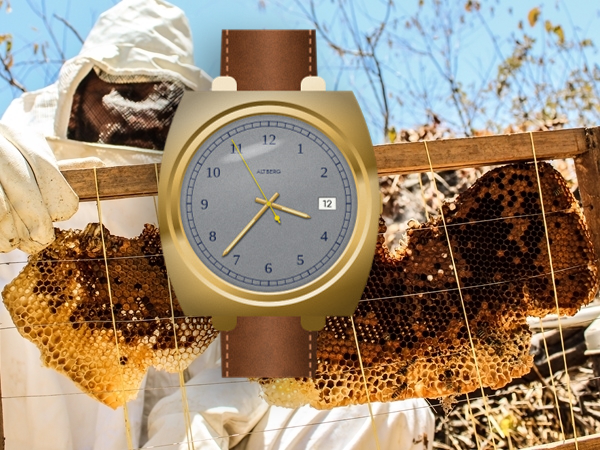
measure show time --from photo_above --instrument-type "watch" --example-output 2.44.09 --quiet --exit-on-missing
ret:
3.36.55
